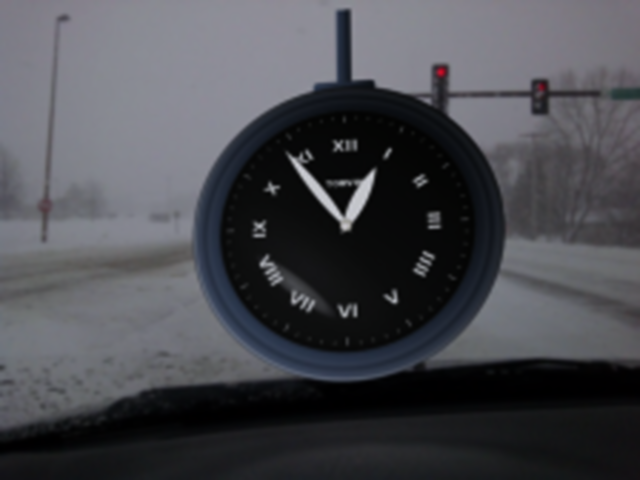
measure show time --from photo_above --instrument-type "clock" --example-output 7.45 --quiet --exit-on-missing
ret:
12.54
